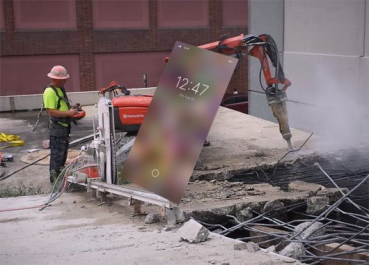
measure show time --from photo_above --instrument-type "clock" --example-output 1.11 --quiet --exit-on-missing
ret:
12.47
